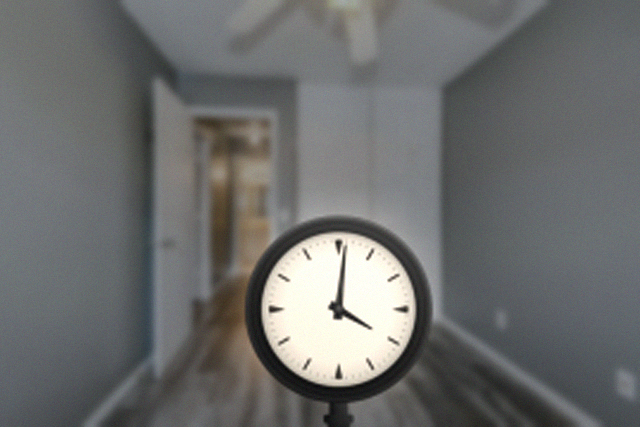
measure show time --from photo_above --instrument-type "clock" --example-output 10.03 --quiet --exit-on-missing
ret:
4.01
